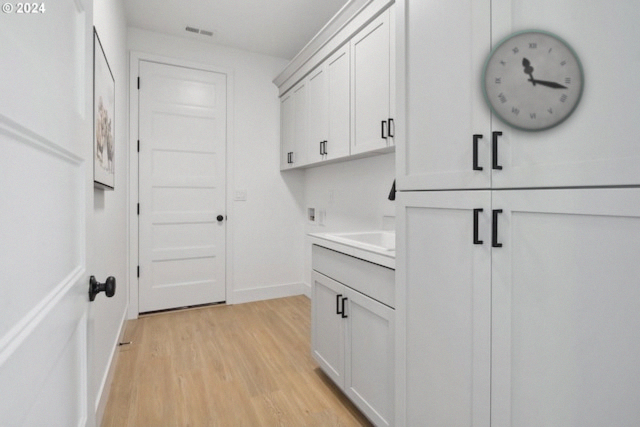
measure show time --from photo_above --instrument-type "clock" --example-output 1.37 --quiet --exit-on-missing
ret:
11.17
